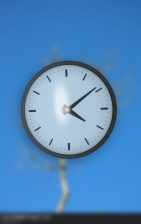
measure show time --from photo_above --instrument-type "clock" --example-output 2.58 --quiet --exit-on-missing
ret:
4.09
